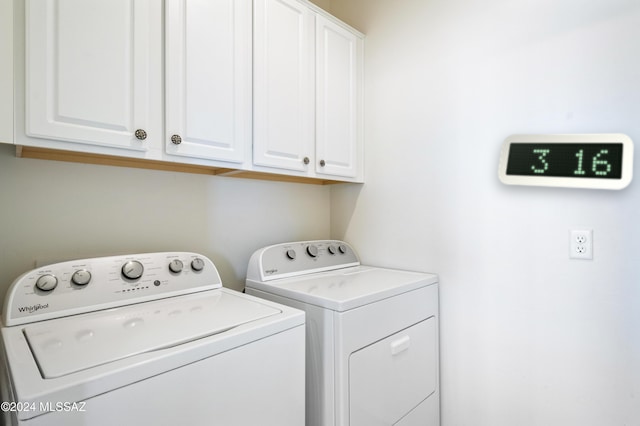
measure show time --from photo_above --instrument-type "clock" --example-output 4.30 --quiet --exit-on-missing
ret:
3.16
